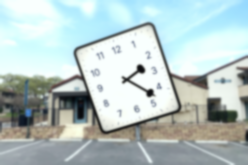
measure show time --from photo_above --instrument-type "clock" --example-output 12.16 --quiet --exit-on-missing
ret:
2.23
